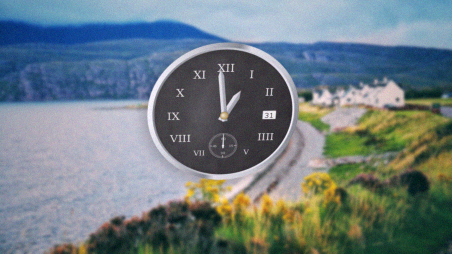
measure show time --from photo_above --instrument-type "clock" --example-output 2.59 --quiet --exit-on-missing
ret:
12.59
